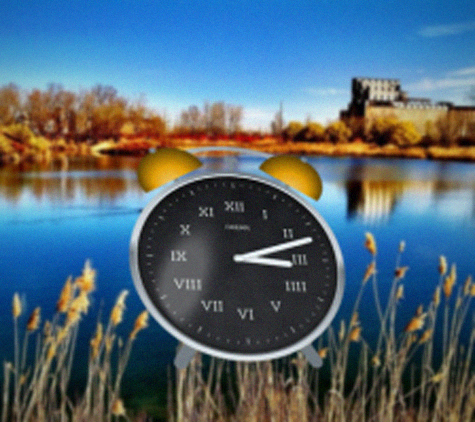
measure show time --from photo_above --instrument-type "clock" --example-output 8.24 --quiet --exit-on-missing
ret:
3.12
